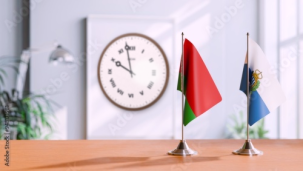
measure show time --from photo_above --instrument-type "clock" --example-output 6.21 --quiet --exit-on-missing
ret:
9.58
